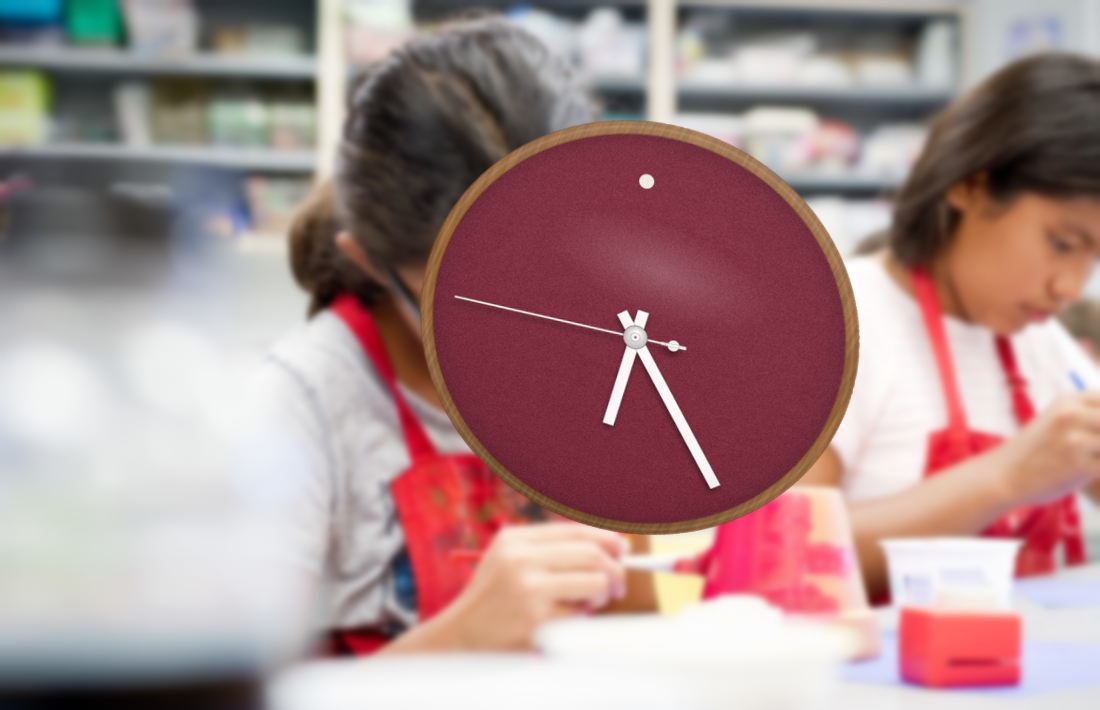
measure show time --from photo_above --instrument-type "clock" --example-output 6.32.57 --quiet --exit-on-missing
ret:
6.24.46
